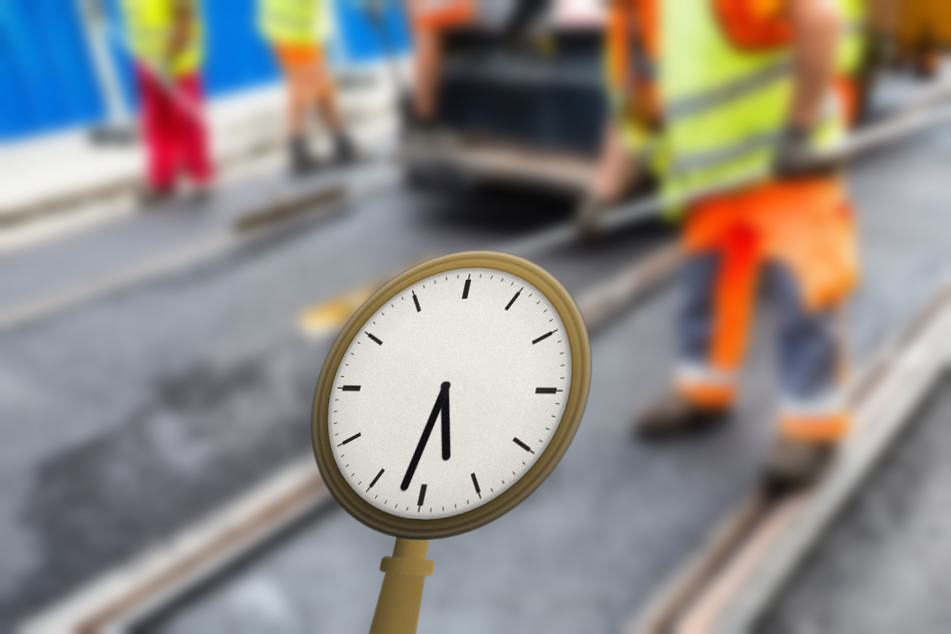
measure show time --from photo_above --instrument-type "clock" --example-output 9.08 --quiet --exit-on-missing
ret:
5.32
